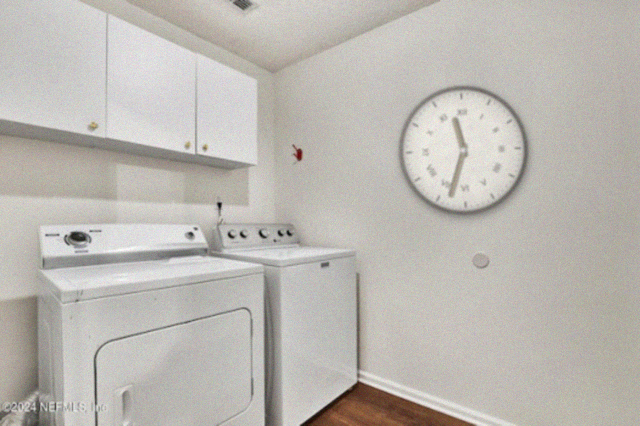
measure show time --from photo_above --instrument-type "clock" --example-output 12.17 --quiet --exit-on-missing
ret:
11.33
